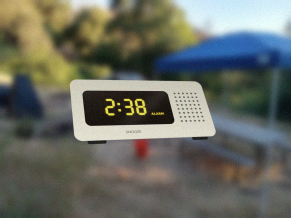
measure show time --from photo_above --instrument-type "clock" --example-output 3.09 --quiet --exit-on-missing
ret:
2.38
